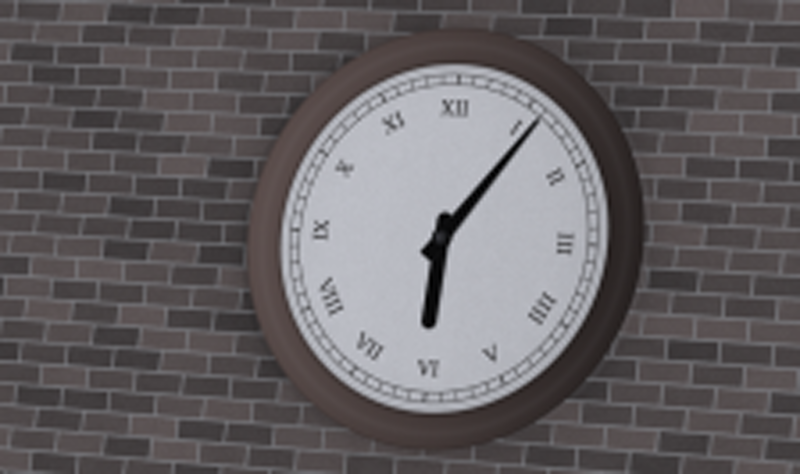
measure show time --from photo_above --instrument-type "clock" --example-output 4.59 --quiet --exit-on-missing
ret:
6.06
